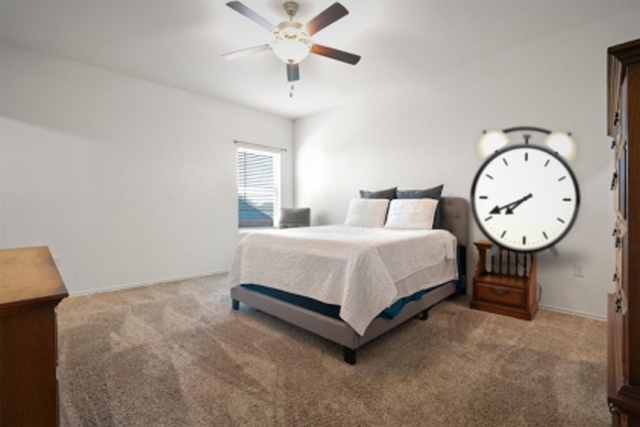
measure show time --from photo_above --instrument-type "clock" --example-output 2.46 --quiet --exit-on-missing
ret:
7.41
